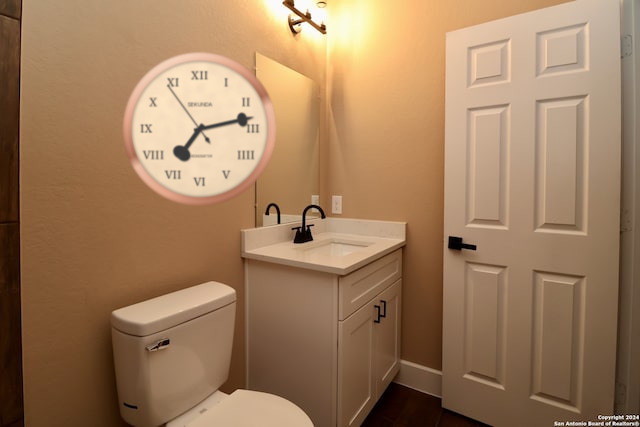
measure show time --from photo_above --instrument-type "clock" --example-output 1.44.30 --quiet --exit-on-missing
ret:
7.12.54
